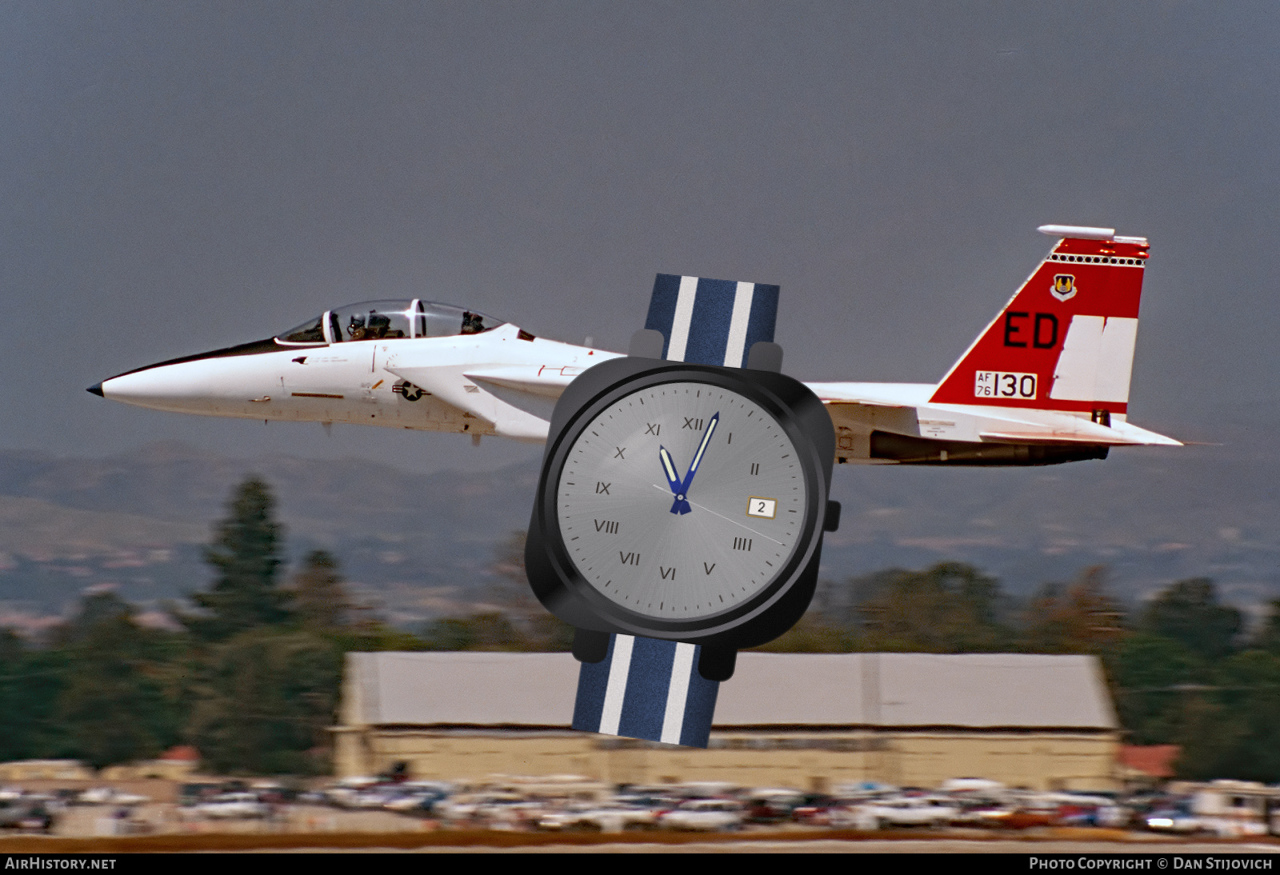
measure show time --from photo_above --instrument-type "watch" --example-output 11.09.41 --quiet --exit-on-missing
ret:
11.02.18
